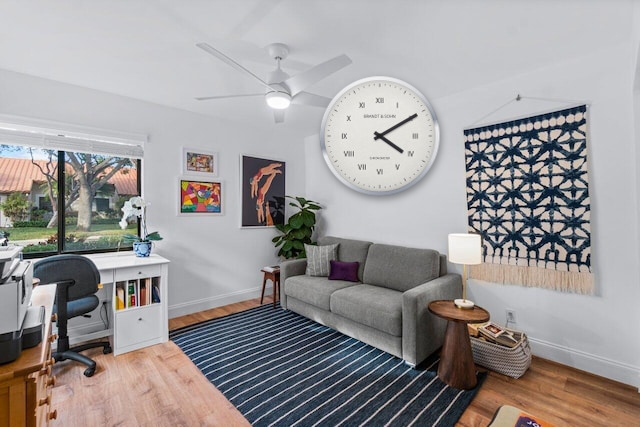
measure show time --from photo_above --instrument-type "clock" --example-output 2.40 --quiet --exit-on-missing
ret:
4.10
